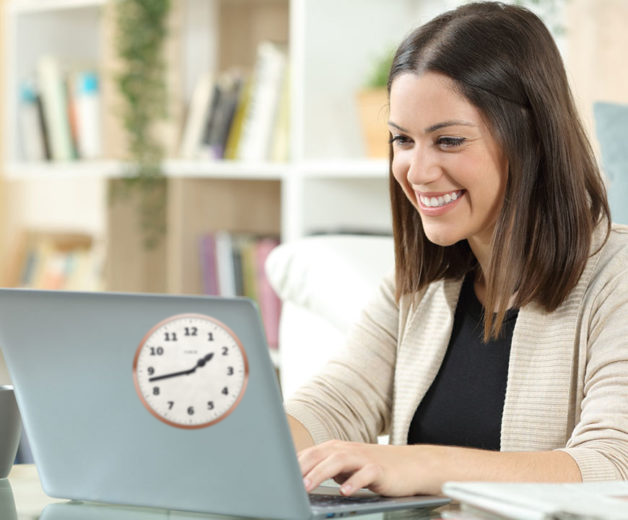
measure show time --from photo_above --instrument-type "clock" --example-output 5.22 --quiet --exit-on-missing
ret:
1.43
